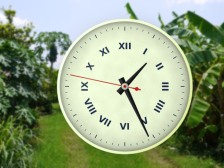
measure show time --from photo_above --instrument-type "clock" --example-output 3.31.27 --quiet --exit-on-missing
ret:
1.25.47
